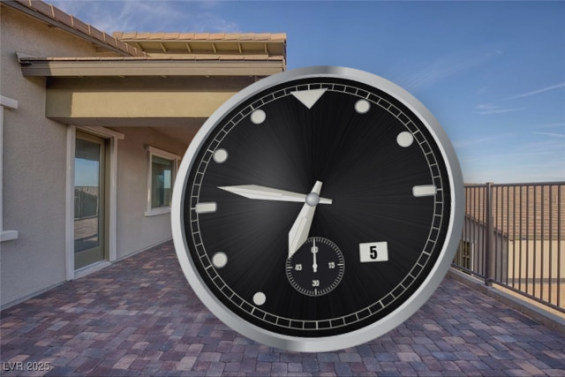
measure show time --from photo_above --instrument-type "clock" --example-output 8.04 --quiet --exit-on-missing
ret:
6.47
